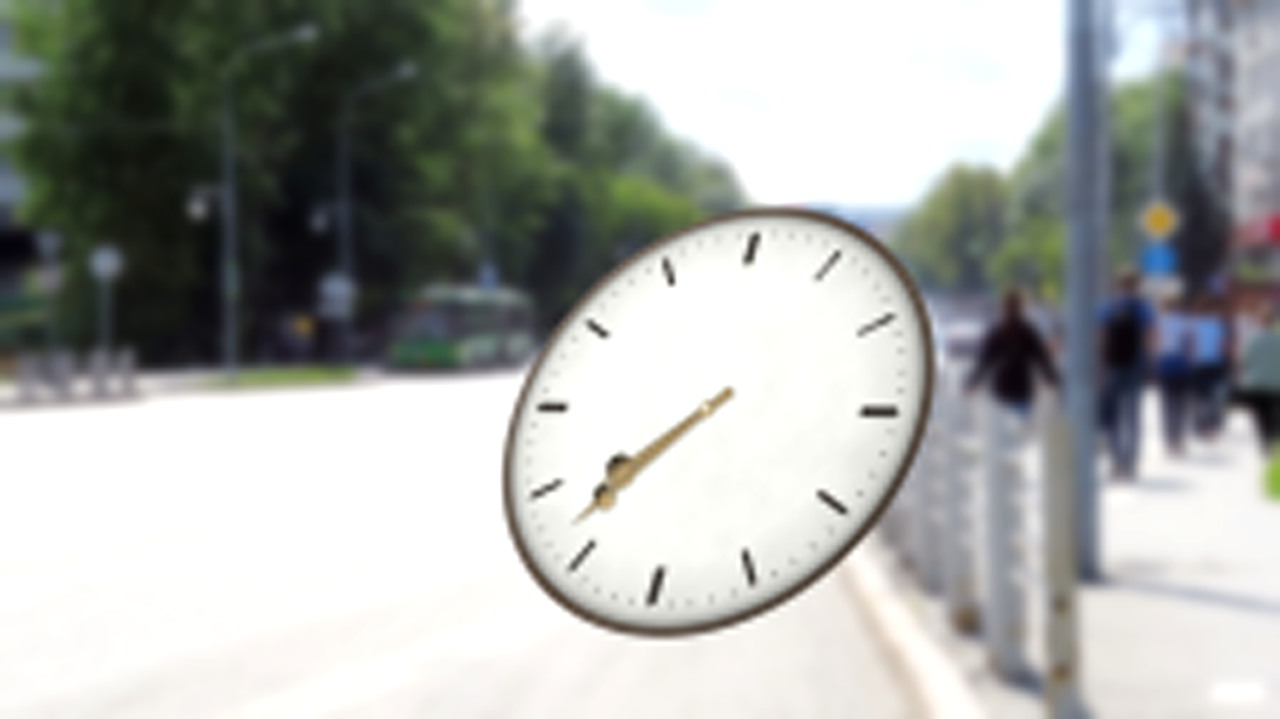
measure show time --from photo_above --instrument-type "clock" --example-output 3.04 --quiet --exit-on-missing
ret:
7.37
